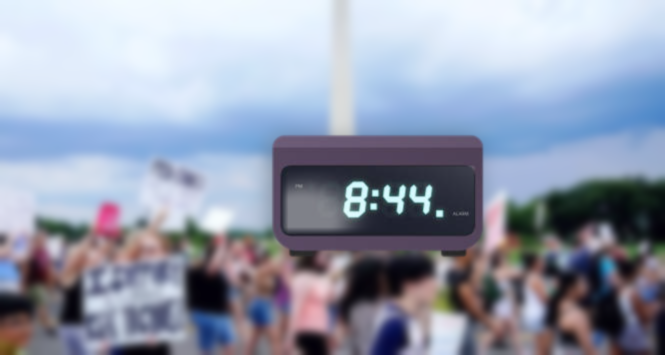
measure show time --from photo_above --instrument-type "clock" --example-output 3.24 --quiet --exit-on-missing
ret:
8.44
